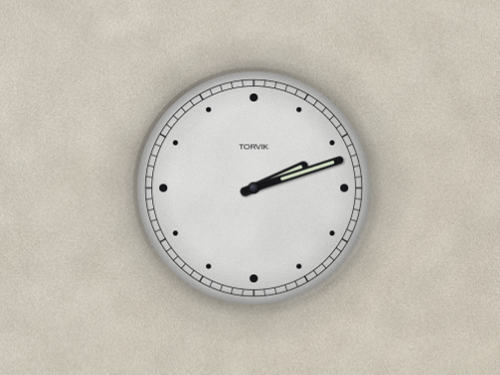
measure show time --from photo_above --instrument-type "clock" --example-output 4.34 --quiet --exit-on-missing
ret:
2.12
